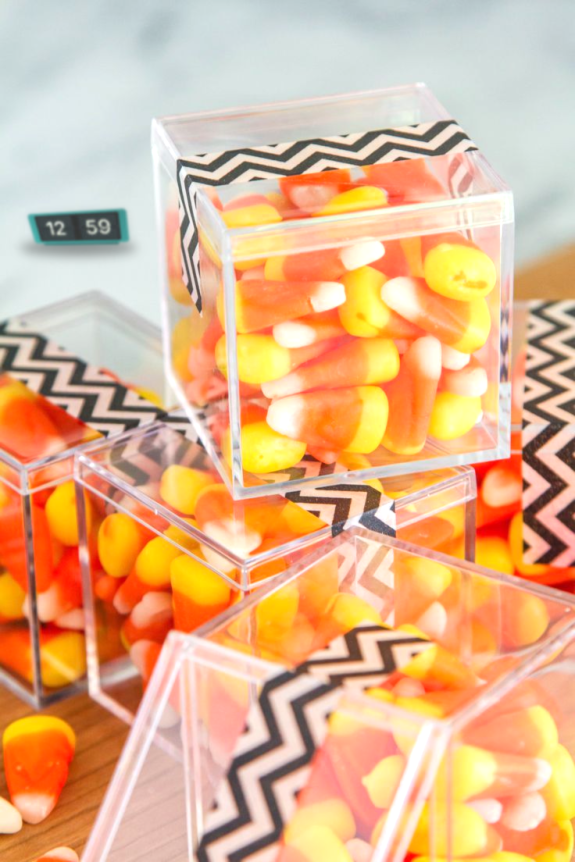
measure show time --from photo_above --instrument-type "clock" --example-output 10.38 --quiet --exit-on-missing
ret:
12.59
